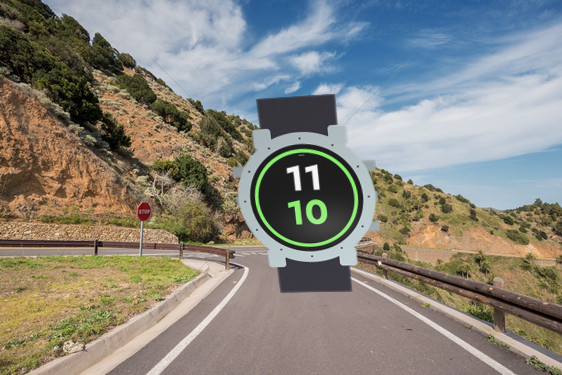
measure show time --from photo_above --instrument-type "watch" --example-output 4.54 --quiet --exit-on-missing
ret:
11.10
